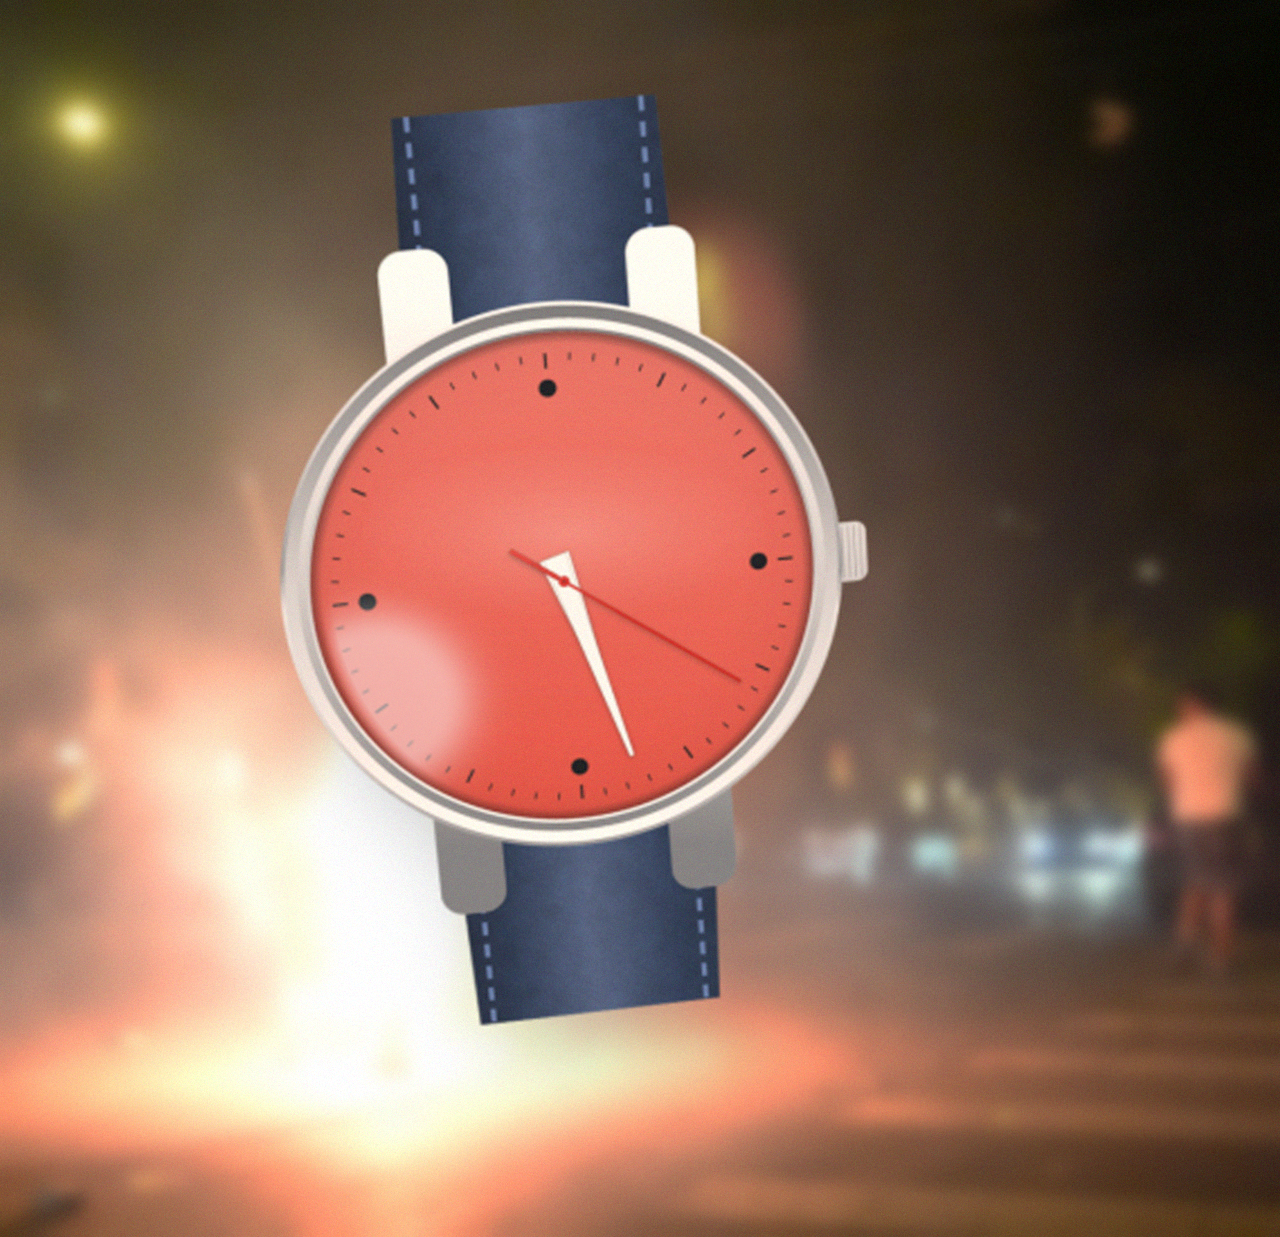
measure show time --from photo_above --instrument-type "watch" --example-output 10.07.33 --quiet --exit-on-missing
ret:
5.27.21
